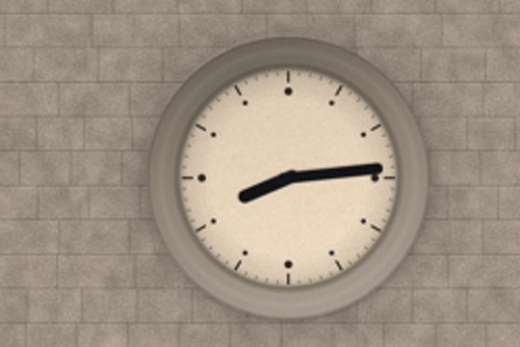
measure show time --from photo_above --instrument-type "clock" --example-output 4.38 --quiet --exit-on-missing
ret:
8.14
